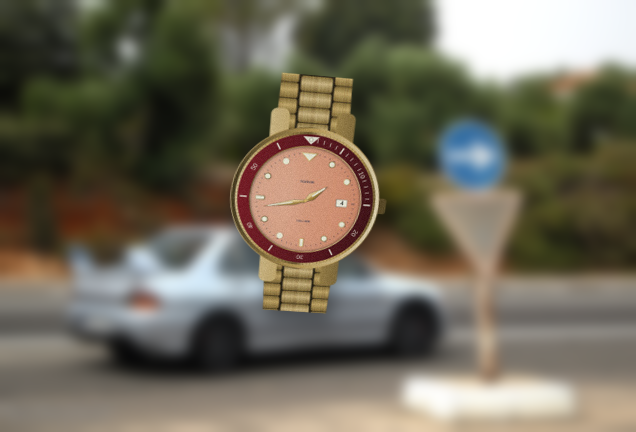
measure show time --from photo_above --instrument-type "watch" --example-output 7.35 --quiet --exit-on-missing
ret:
1.43
